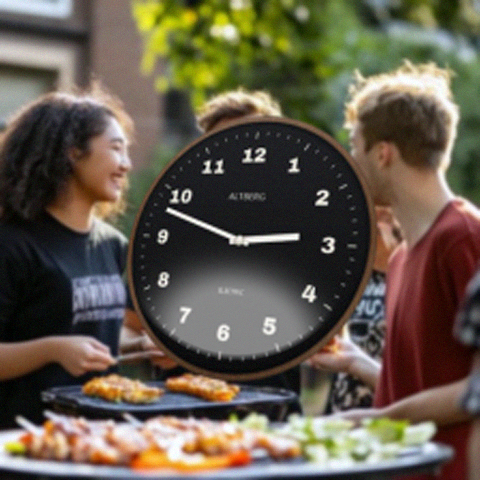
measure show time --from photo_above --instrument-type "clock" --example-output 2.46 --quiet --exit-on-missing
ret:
2.48
